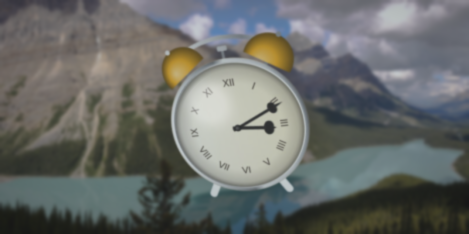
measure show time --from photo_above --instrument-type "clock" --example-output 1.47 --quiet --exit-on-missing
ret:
3.11
